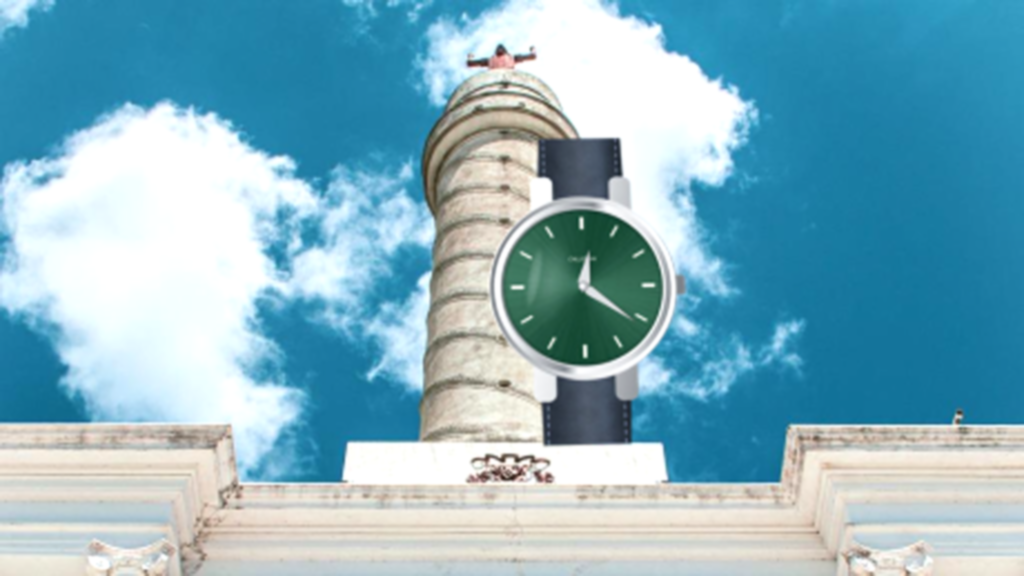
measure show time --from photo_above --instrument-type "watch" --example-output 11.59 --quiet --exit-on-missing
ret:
12.21
